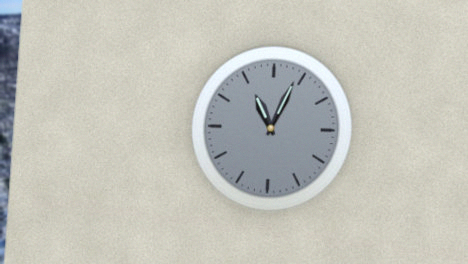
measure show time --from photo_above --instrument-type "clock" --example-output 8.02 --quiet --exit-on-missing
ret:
11.04
